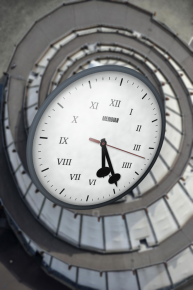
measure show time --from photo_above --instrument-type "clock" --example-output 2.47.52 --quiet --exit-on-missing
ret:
5.24.17
